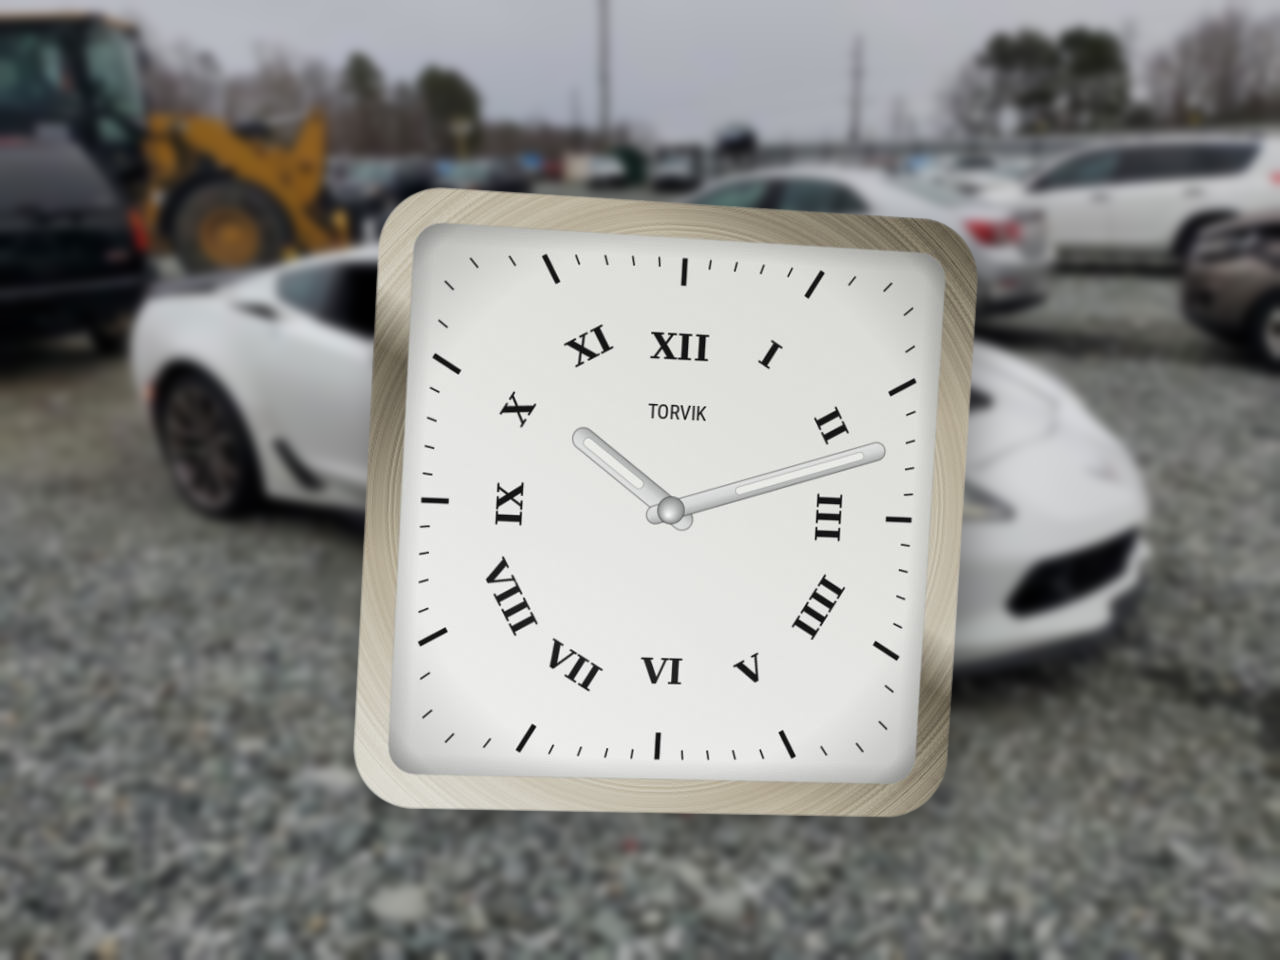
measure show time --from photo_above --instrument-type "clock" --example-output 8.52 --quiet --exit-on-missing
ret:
10.12
